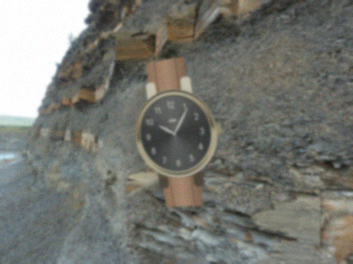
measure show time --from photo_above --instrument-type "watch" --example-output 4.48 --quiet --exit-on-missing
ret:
10.06
